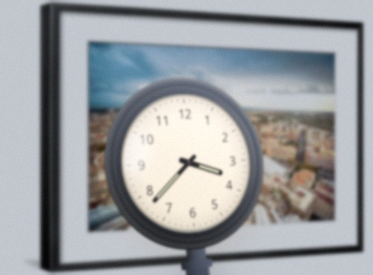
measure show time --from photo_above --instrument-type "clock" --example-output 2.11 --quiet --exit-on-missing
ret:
3.38
